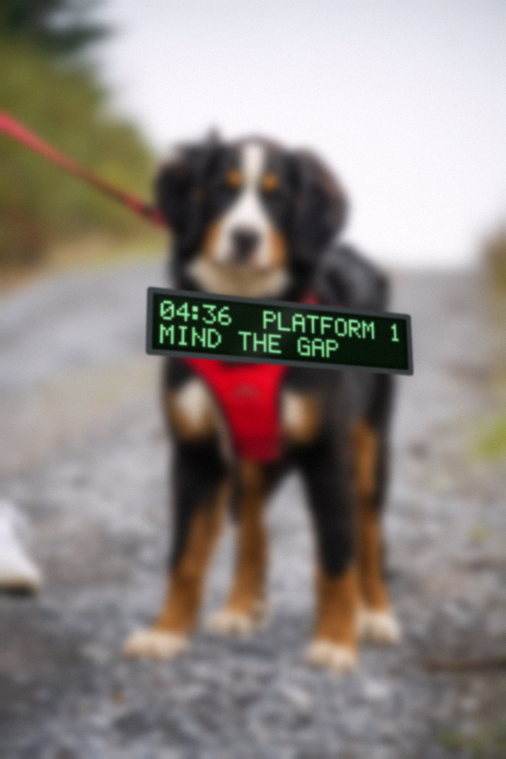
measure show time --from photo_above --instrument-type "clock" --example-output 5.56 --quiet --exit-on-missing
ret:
4.36
